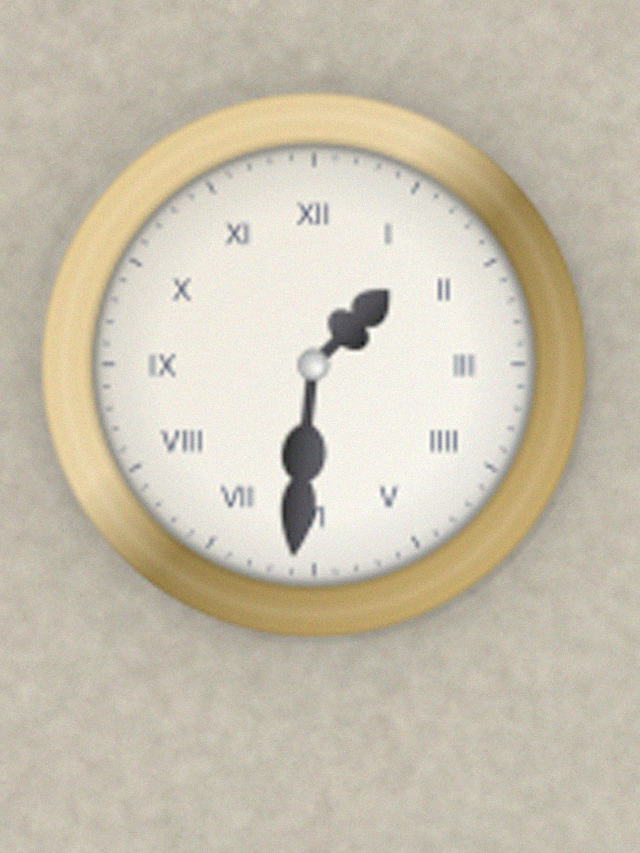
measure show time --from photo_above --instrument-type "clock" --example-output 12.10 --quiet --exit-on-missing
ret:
1.31
